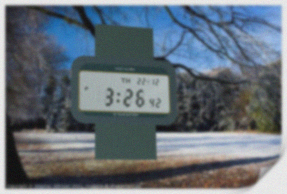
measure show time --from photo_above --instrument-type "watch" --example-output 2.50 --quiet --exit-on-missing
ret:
3.26
